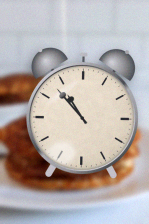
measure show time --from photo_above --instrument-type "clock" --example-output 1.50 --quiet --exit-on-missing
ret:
10.53
